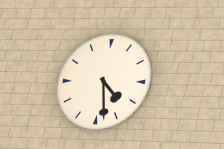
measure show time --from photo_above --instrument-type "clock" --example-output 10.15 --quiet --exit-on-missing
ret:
4.28
